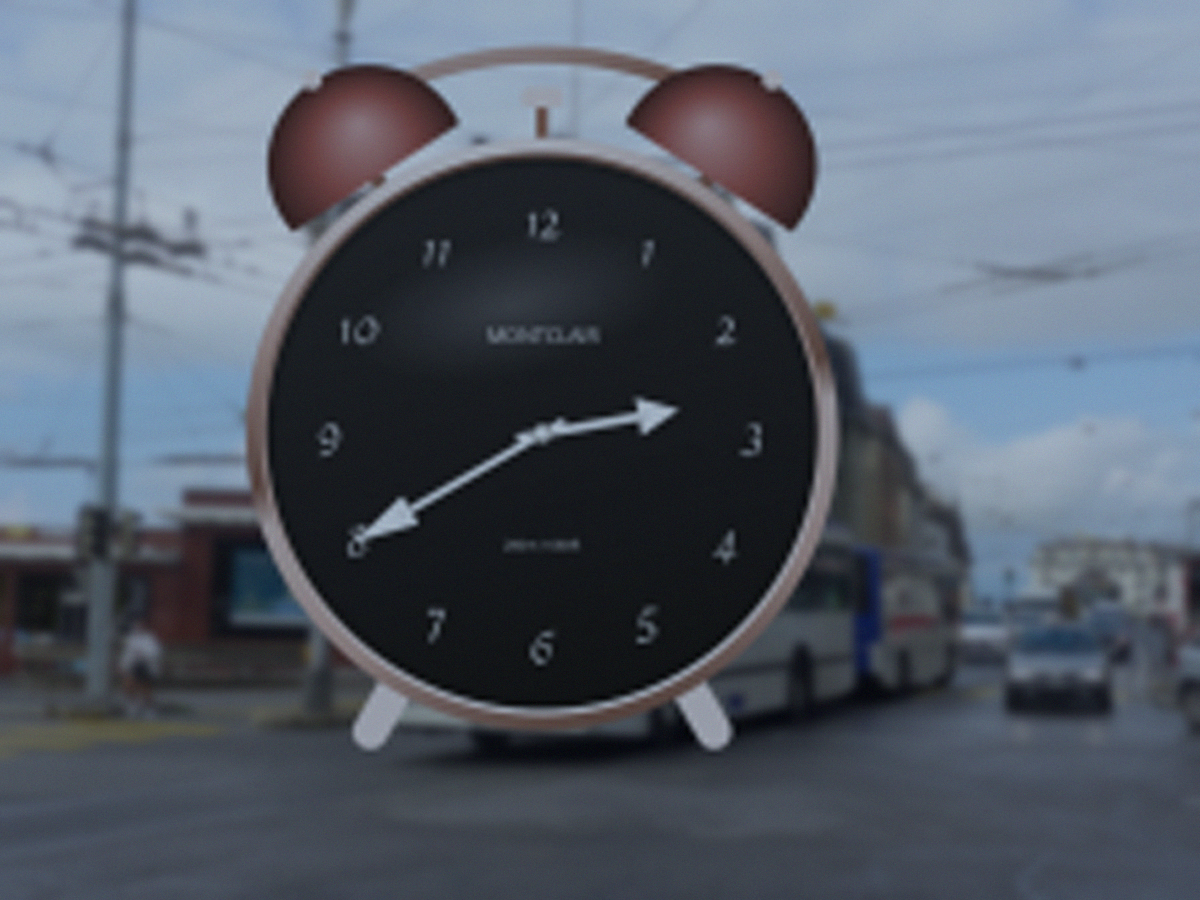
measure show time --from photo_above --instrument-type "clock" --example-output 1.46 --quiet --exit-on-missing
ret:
2.40
